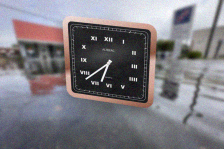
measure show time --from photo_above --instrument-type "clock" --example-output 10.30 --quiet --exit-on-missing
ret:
6.38
